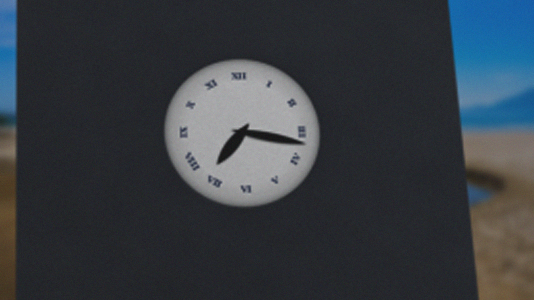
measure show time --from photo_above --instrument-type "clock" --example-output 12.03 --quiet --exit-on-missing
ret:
7.17
